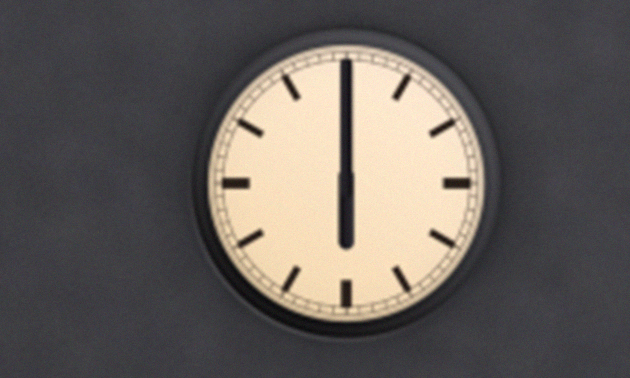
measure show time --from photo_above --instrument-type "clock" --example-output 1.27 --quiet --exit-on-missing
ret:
6.00
